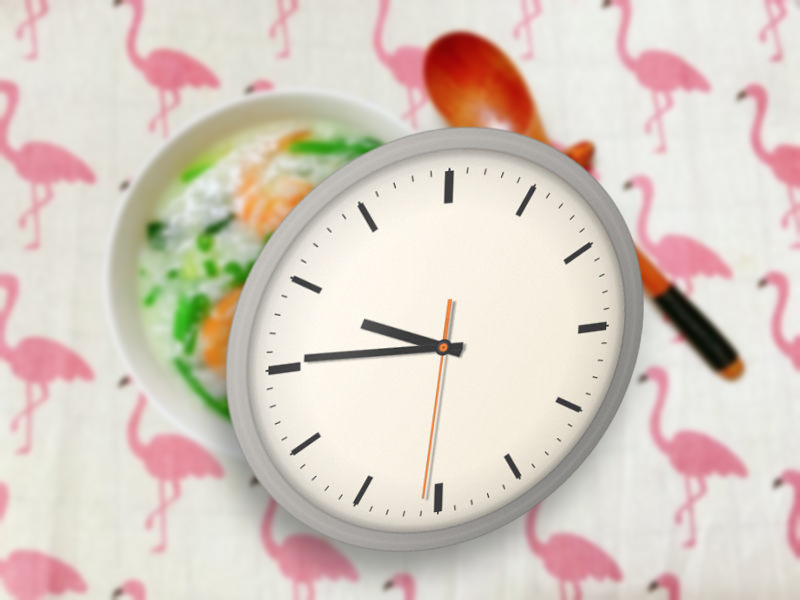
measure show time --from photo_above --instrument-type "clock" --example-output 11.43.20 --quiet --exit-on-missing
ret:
9.45.31
